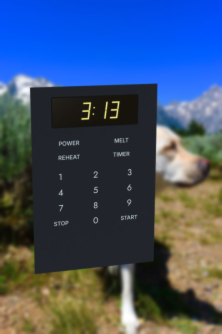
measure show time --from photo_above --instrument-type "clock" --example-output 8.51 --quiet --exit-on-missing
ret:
3.13
